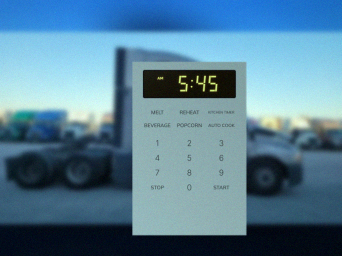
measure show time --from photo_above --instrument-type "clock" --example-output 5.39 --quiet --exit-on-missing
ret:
5.45
